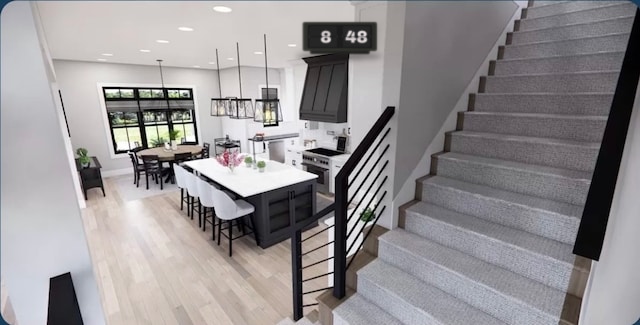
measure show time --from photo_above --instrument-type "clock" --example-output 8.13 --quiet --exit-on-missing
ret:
8.48
